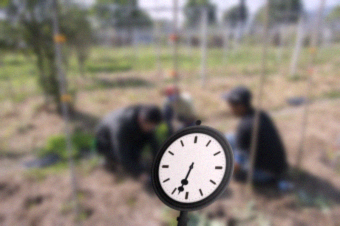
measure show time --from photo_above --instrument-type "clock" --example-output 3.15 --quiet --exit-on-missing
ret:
6.33
